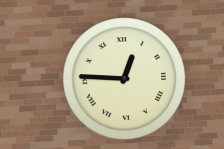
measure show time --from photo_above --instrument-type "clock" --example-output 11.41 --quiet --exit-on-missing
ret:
12.46
